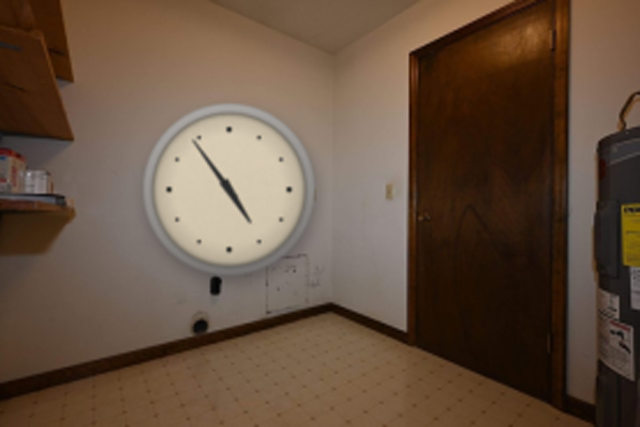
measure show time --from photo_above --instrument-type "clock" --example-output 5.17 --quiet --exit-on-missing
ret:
4.54
